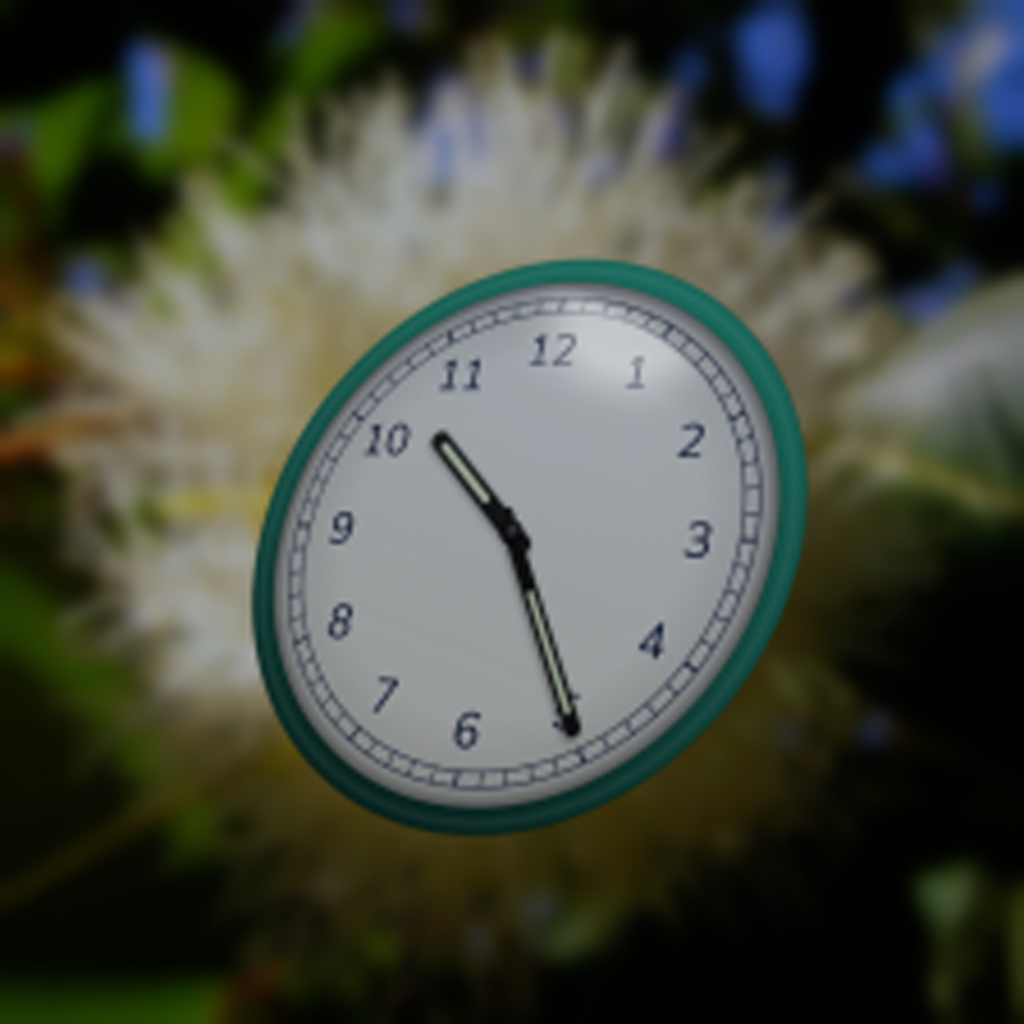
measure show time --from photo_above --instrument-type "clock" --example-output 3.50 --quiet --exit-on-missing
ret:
10.25
